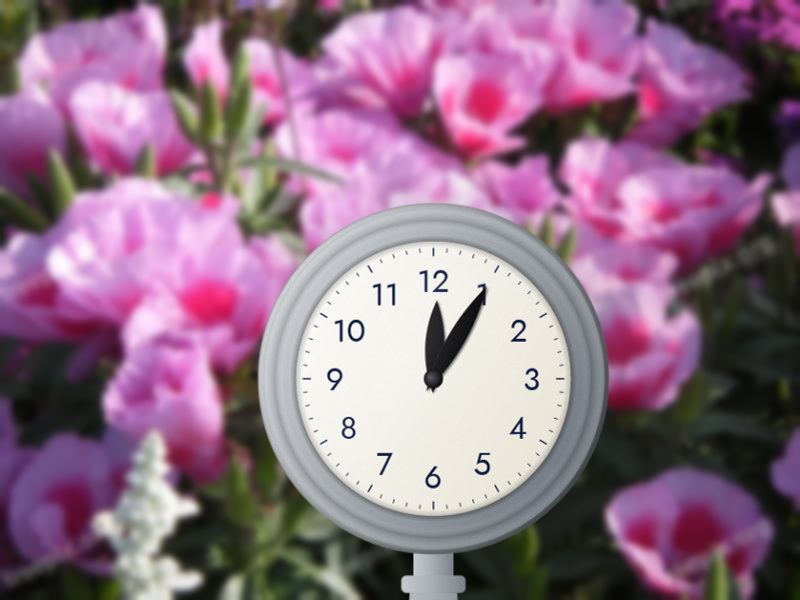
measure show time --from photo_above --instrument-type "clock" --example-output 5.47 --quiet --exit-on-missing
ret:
12.05
